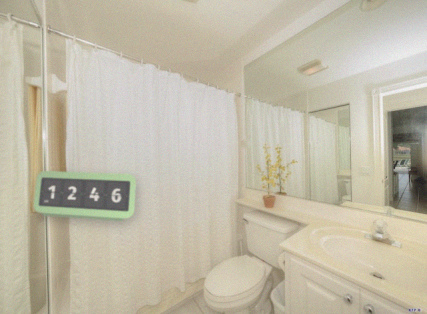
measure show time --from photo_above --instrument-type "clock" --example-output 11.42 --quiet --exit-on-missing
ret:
12.46
